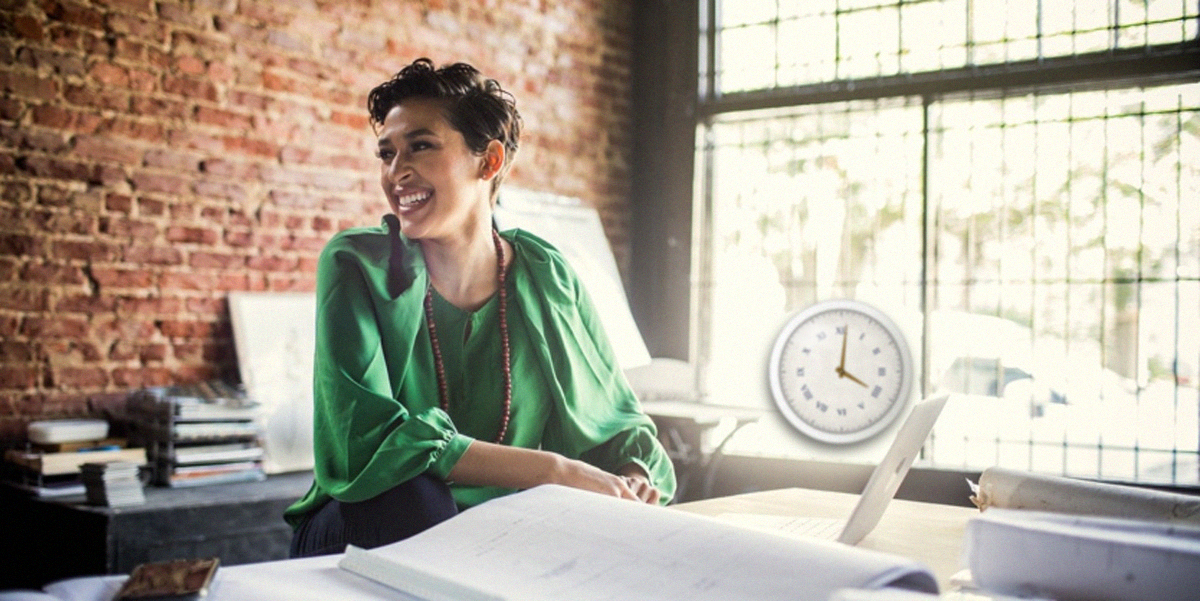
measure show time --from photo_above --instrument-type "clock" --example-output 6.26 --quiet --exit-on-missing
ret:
4.01
